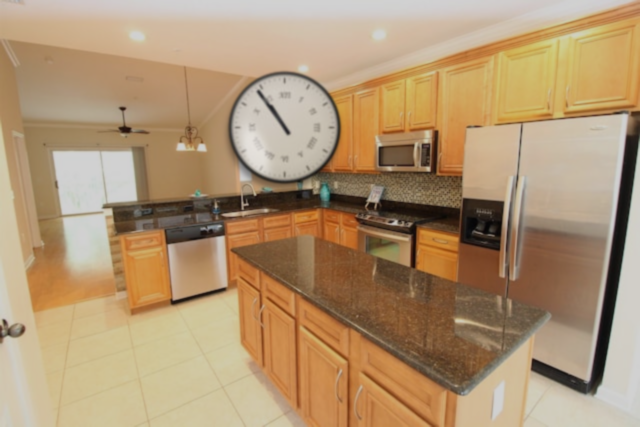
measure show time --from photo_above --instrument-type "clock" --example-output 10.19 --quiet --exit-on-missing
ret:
10.54
